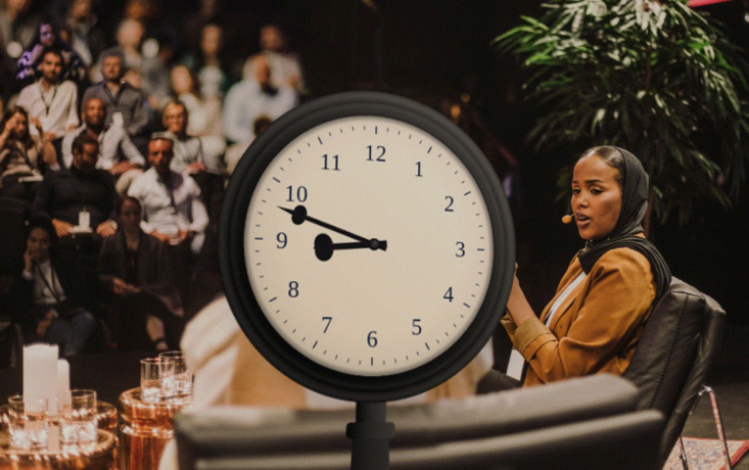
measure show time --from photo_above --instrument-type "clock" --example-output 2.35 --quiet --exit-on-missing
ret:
8.48
